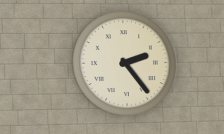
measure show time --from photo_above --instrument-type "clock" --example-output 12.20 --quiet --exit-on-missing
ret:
2.24
